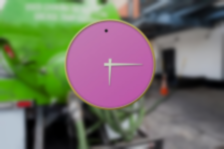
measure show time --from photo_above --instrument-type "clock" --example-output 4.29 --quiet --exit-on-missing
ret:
6.16
